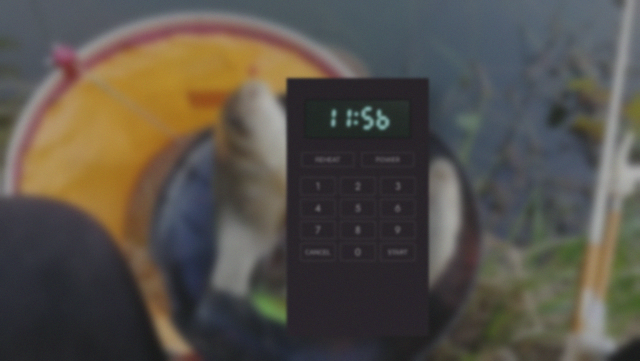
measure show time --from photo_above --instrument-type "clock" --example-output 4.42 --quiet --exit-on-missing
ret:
11.56
